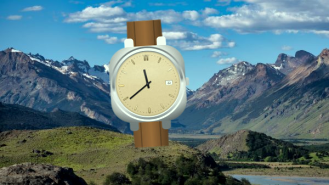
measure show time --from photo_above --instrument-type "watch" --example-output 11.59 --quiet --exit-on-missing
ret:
11.39
